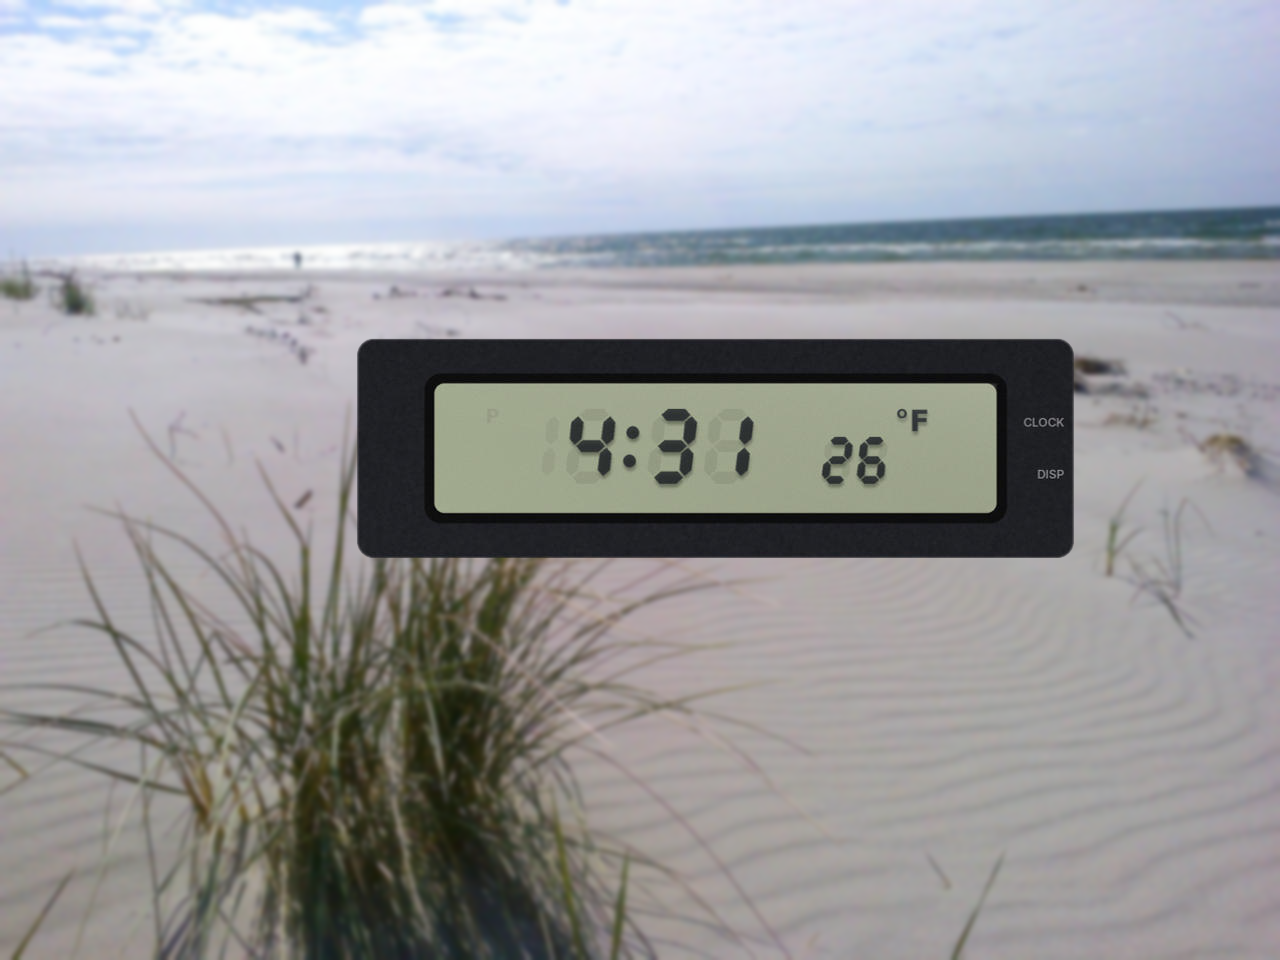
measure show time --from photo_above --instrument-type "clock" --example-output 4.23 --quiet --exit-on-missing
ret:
4.31
